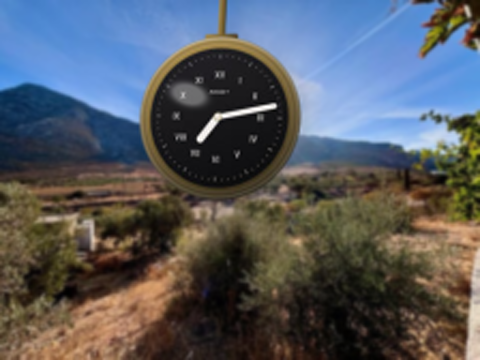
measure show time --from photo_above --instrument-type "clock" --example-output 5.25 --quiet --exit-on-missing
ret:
7.13
